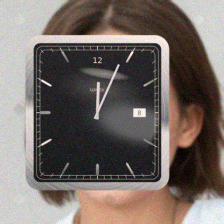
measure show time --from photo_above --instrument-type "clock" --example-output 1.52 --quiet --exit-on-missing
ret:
12.04
